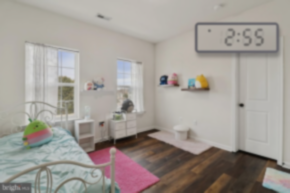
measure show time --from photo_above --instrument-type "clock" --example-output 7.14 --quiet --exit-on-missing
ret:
2.55
